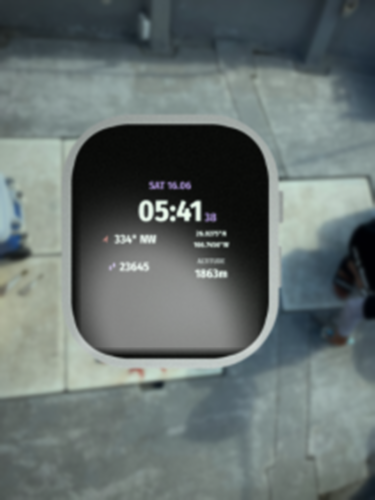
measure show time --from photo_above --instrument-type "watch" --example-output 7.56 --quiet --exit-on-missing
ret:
5.41
